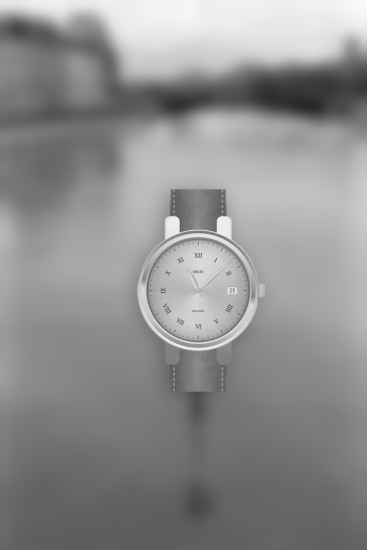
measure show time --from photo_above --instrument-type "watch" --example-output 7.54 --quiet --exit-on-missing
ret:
11.08
